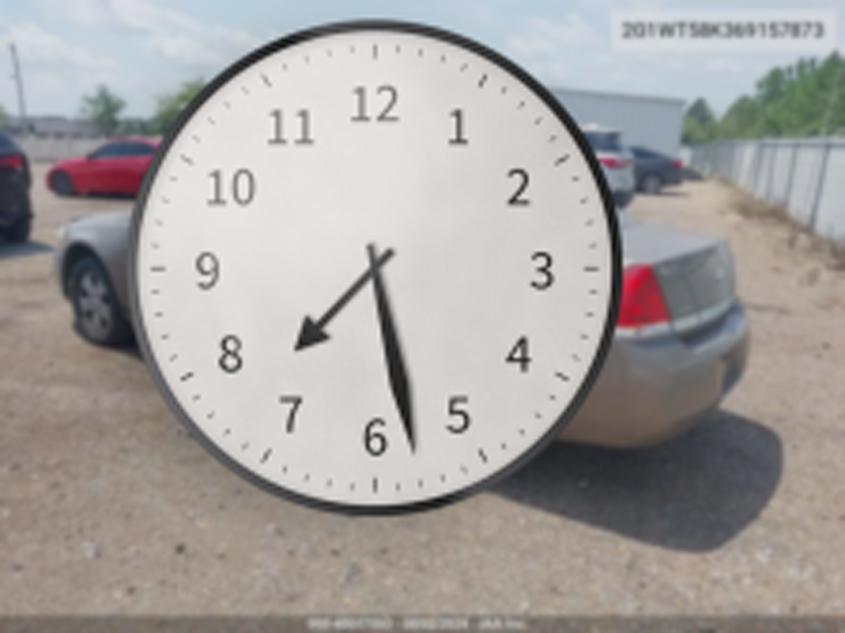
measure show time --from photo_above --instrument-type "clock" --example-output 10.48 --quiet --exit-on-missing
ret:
7.28
